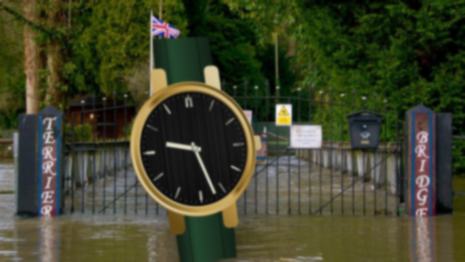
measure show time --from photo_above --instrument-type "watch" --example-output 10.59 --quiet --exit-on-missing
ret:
9.27
